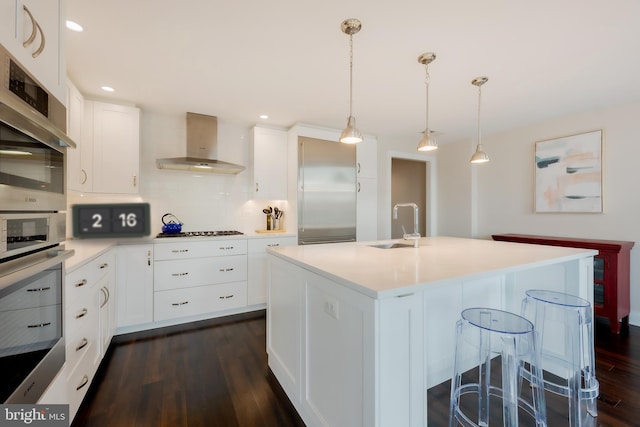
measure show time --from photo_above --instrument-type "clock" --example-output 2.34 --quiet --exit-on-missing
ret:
2.16
